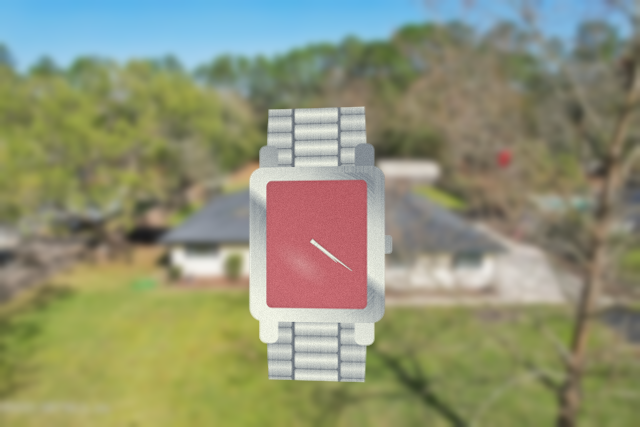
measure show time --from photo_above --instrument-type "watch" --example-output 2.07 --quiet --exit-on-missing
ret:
4.21
